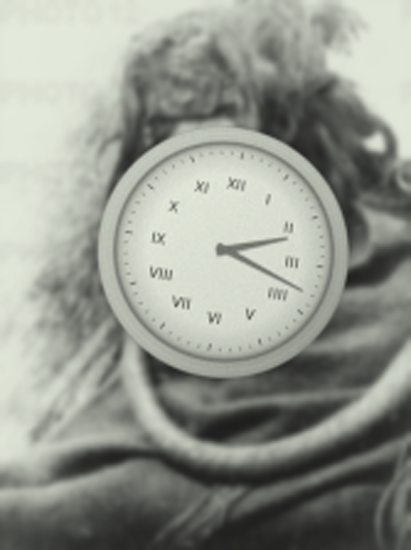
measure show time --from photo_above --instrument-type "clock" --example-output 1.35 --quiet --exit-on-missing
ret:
2.18
